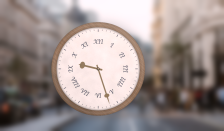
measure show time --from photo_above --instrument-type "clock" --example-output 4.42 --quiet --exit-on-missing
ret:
9.27
